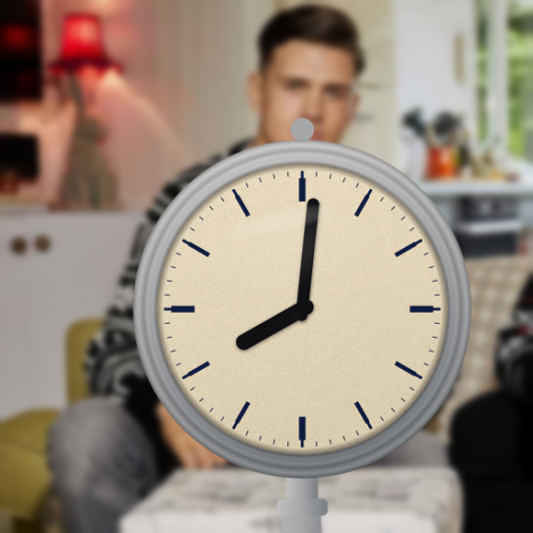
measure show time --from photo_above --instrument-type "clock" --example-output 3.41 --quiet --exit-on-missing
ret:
8.01
